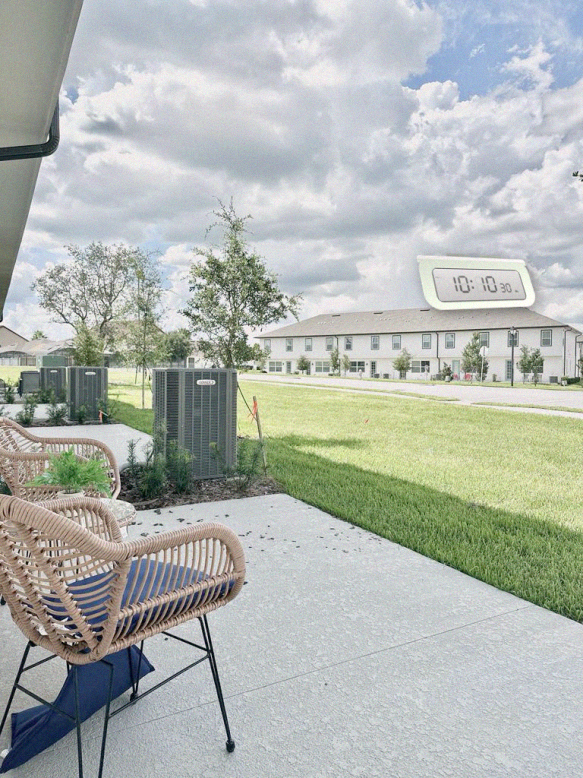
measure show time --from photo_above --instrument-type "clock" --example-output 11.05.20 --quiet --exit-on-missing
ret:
10.10.30
